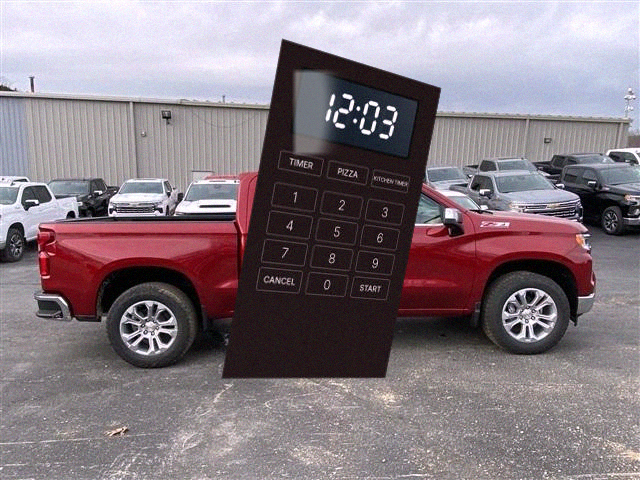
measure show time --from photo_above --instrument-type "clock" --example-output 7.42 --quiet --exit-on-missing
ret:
12.03
